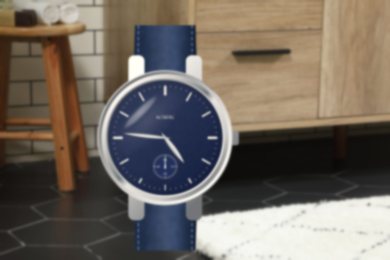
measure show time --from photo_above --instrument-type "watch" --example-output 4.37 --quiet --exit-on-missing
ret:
4.46
